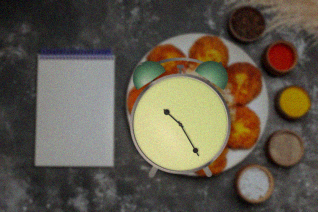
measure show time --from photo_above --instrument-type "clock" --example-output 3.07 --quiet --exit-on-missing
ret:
10.25
